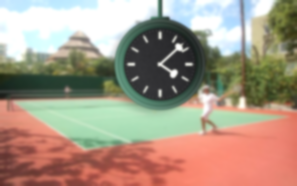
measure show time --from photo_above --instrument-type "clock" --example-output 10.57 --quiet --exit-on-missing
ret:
4.08
